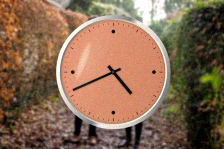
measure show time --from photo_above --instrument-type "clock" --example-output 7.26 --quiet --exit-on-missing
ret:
4.41
